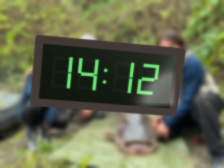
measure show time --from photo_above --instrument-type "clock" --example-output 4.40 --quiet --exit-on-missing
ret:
14.12
